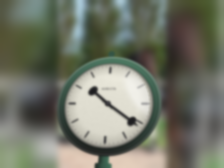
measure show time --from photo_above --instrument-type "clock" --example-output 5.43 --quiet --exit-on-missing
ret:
10.21
